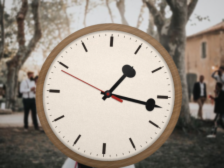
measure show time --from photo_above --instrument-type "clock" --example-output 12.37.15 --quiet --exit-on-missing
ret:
1.16.49
